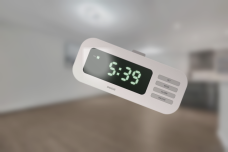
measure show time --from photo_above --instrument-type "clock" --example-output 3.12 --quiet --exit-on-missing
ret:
5.39
